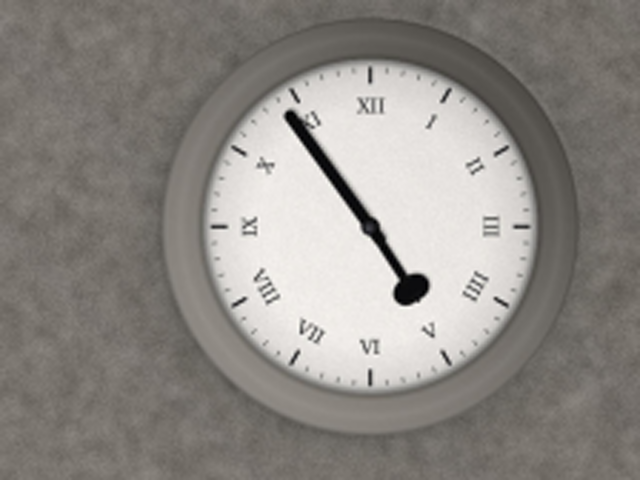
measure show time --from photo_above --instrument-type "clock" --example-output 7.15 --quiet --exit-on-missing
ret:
4.54
